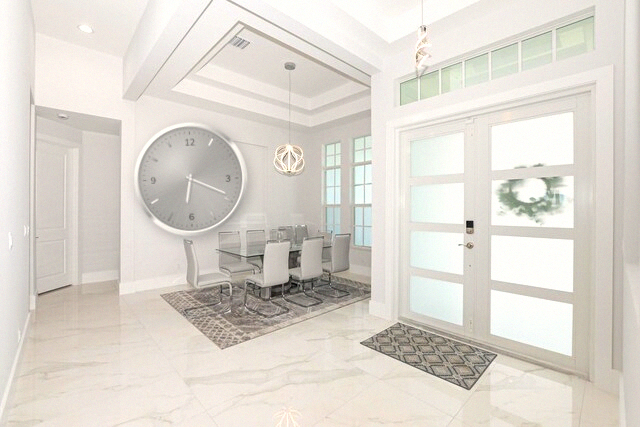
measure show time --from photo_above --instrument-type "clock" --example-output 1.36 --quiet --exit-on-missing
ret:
6.19
